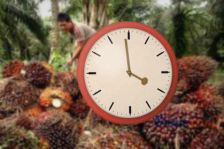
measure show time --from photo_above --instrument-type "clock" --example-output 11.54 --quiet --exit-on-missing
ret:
3.59
